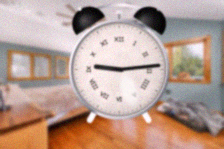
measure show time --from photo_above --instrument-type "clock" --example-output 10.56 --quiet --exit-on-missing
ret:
9.14
